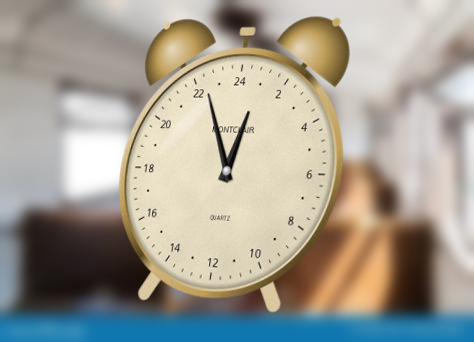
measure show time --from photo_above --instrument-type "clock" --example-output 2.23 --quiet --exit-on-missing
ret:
0.56
